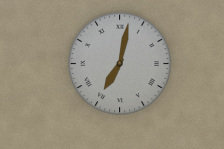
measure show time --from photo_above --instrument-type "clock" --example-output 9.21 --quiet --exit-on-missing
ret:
7.02
